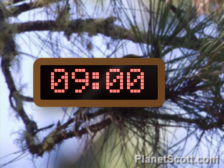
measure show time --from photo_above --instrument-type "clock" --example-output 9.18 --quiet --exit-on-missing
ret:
9.00
